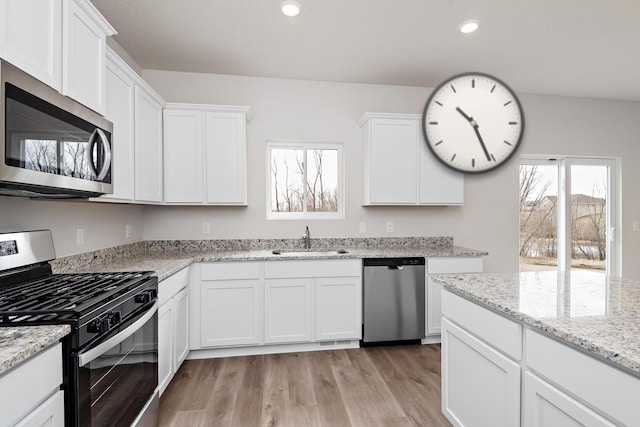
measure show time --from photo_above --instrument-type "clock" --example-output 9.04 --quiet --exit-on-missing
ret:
10.26
